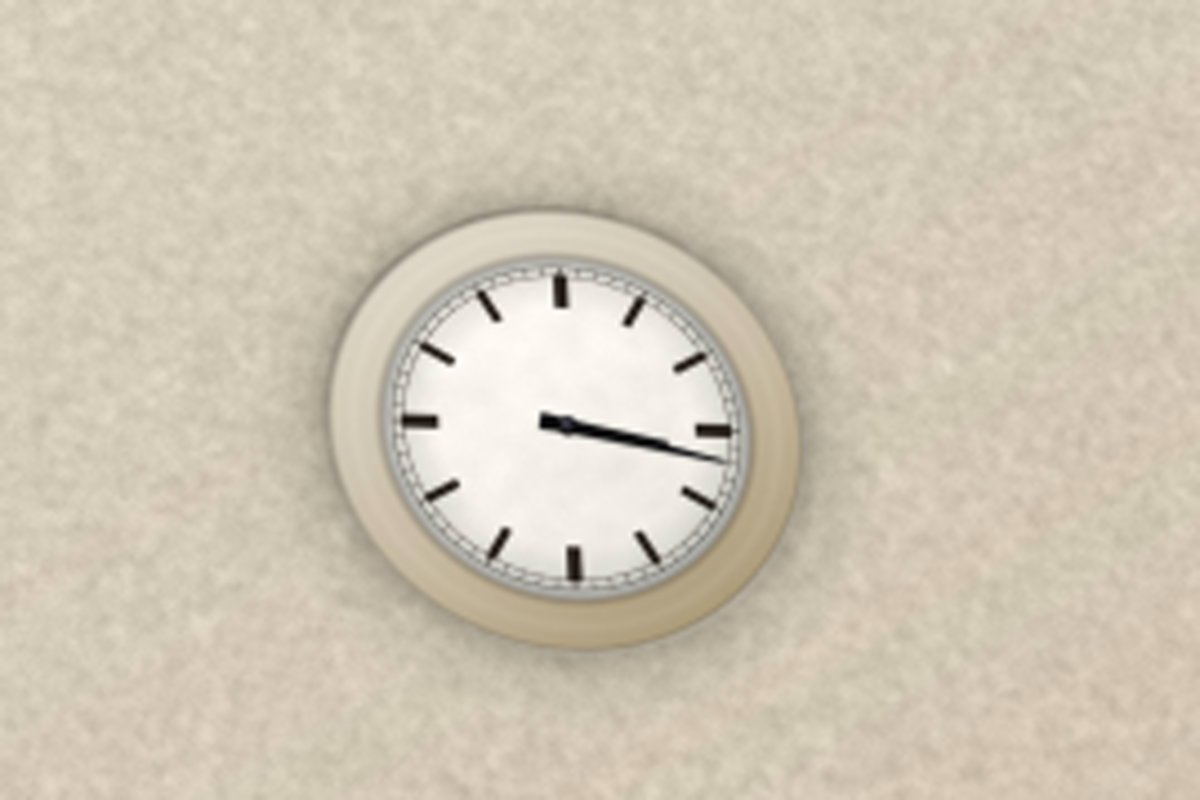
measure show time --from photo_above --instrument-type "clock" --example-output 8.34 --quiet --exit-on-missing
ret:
3.17
